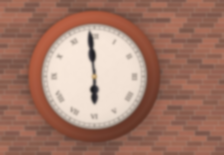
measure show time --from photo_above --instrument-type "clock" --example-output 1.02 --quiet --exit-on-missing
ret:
5.59
